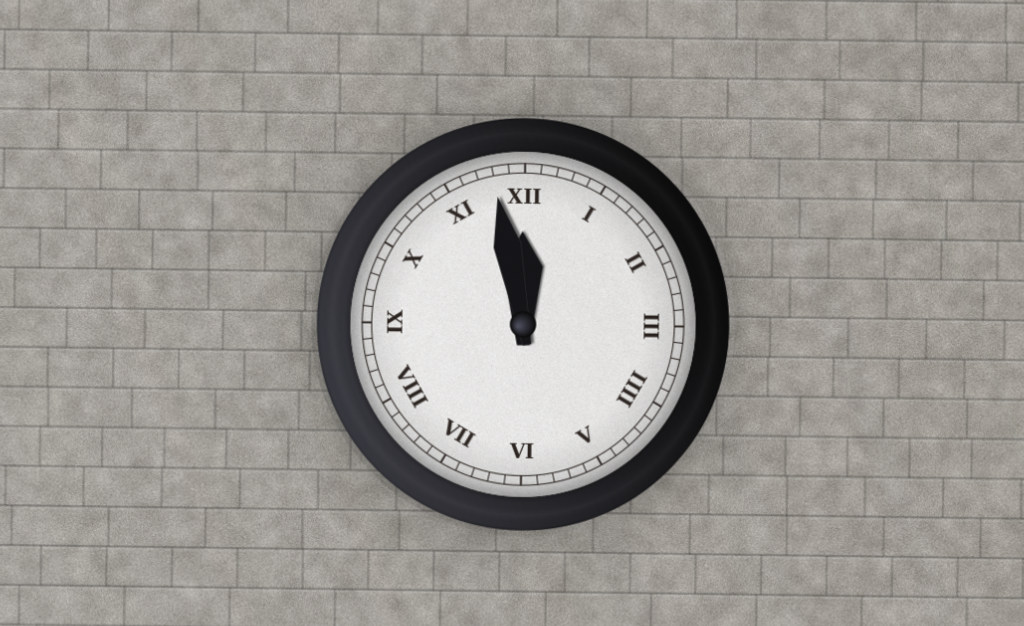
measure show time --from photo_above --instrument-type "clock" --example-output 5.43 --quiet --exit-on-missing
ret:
11.58
